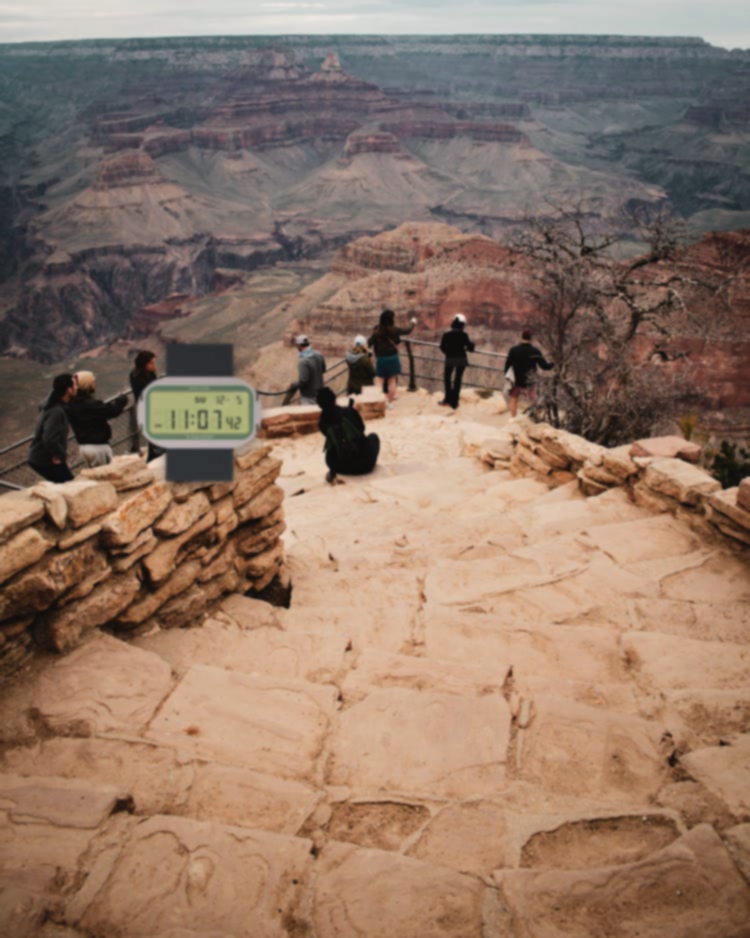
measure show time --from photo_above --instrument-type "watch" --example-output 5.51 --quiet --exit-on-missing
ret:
11.07
